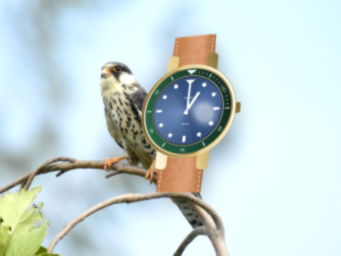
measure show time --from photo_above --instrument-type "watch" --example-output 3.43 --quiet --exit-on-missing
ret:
1.00
